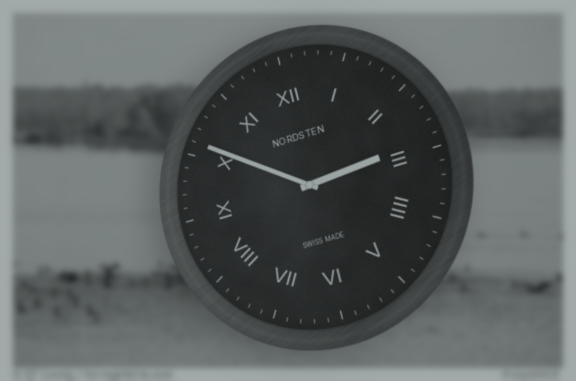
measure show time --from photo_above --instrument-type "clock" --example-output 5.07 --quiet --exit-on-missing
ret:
2.51
